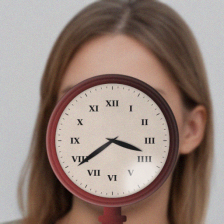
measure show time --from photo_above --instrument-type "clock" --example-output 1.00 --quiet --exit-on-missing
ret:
3.39
